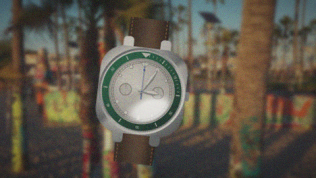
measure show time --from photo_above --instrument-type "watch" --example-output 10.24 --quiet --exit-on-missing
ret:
3.05
